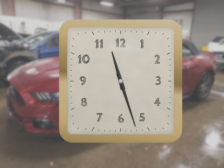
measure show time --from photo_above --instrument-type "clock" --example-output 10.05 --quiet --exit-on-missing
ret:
11.27
